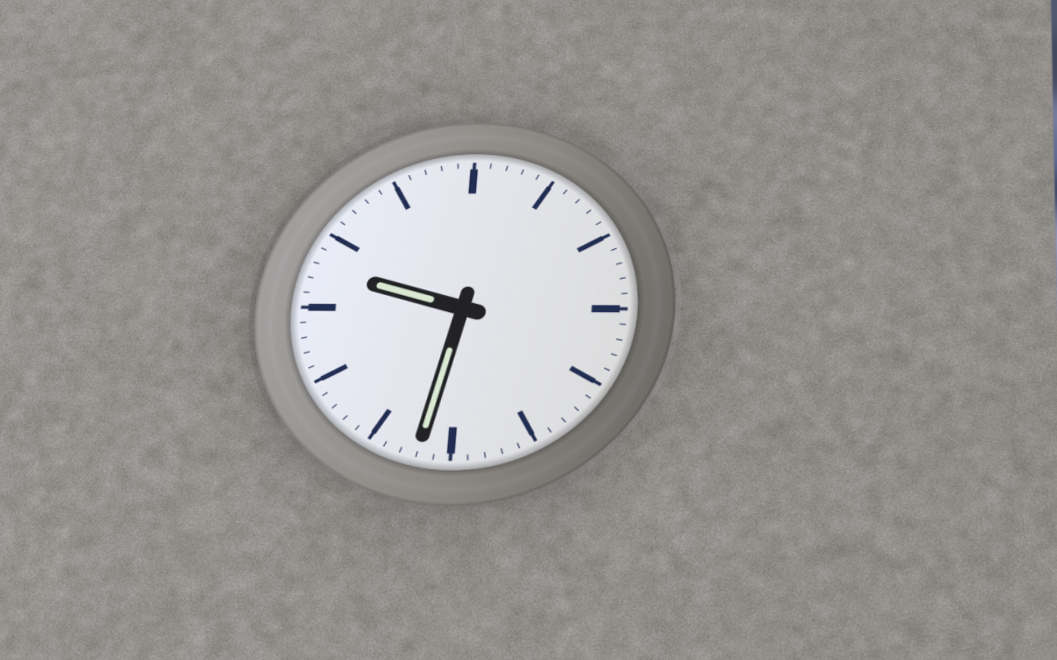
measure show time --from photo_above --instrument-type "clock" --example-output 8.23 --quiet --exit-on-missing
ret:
9.32
